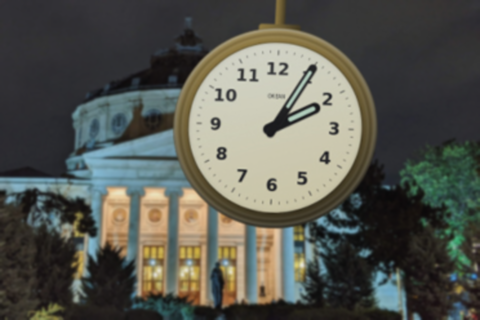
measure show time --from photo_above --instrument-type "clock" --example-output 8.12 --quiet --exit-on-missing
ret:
2.05
